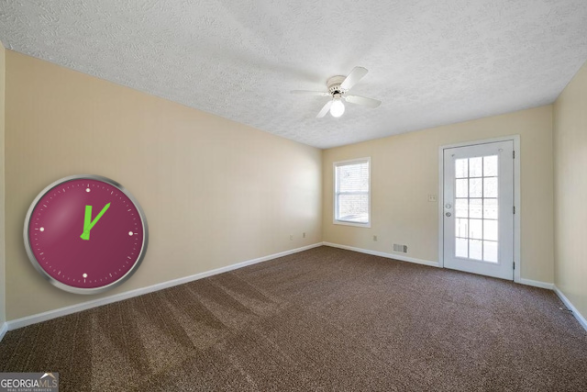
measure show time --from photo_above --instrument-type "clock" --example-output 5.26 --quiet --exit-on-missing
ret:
12.06
